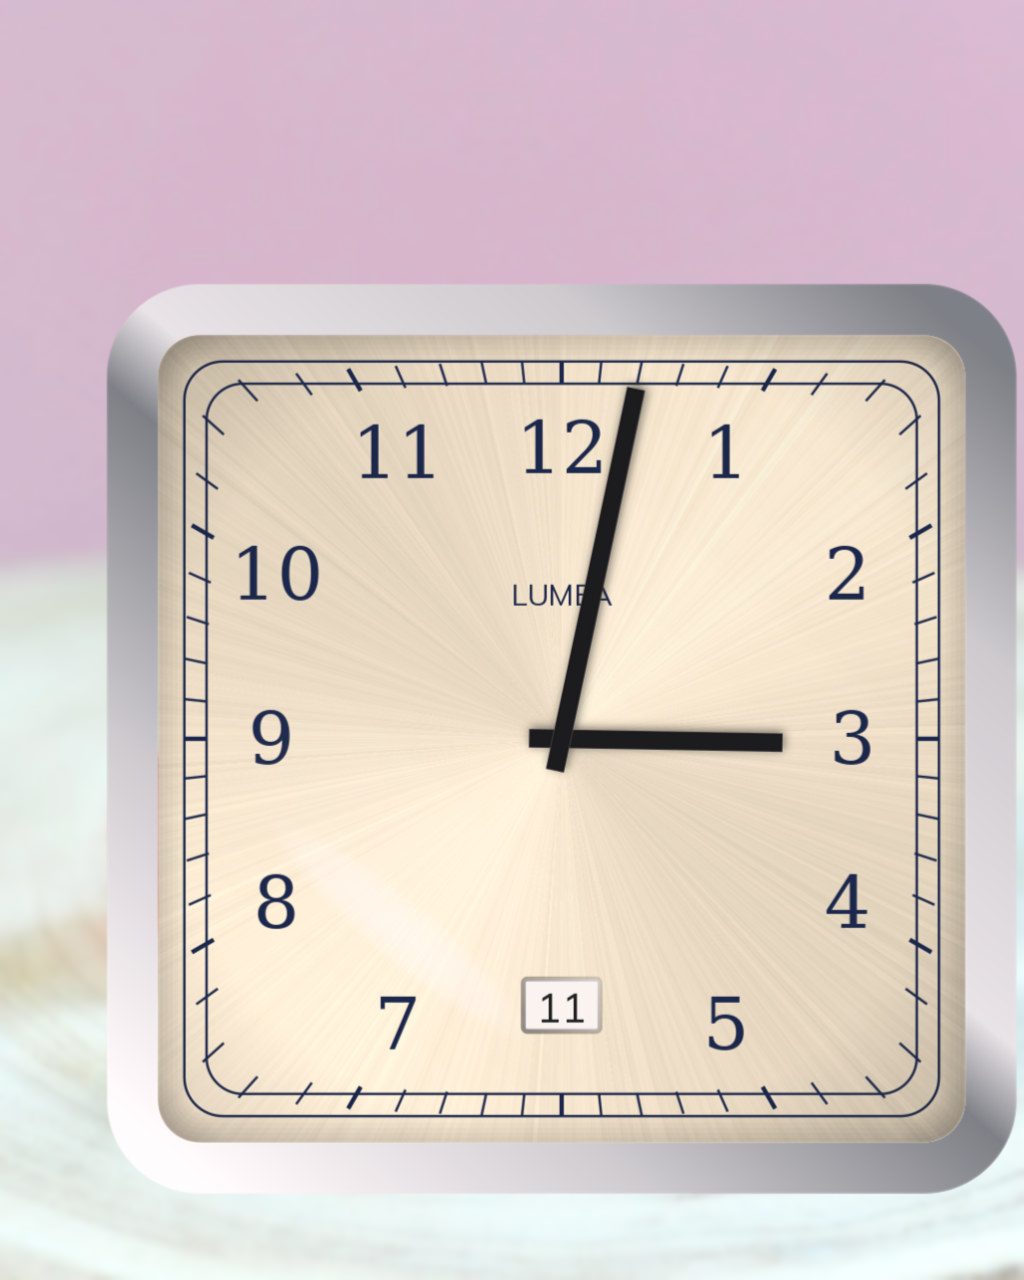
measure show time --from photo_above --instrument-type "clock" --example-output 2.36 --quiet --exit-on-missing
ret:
3.02
